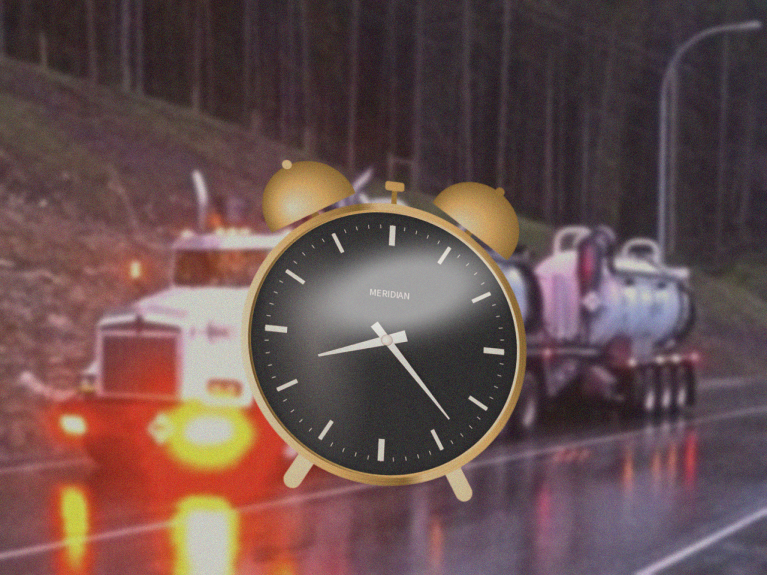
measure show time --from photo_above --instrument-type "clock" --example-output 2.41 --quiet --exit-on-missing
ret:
8.23
